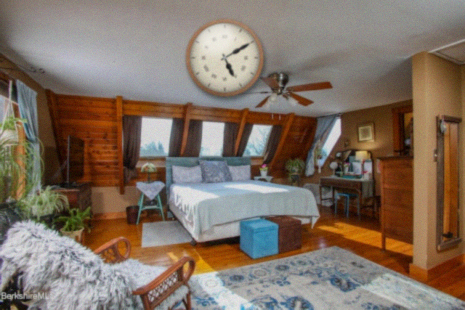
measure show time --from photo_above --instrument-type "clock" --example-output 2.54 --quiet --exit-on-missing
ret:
5.10
